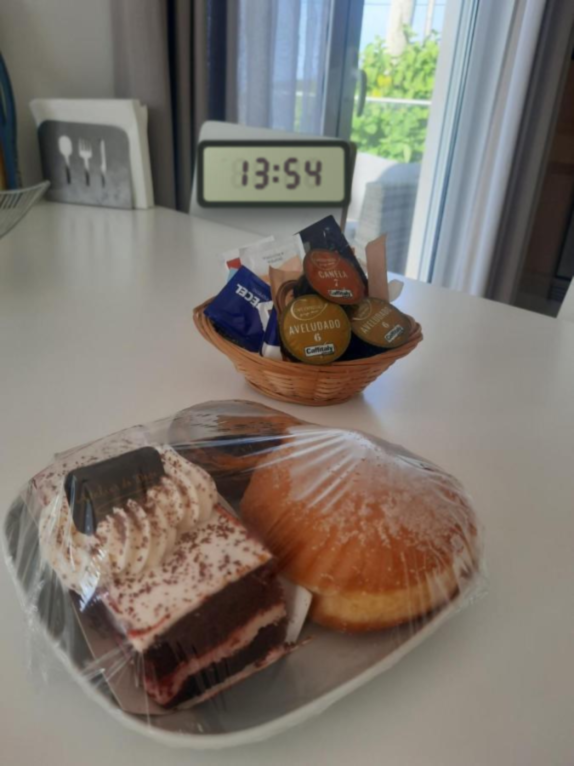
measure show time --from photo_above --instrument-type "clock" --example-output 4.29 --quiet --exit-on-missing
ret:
13.54
